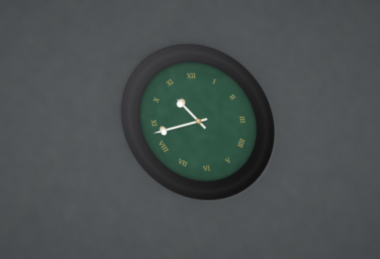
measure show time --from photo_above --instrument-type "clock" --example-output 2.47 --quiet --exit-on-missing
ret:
10.43
